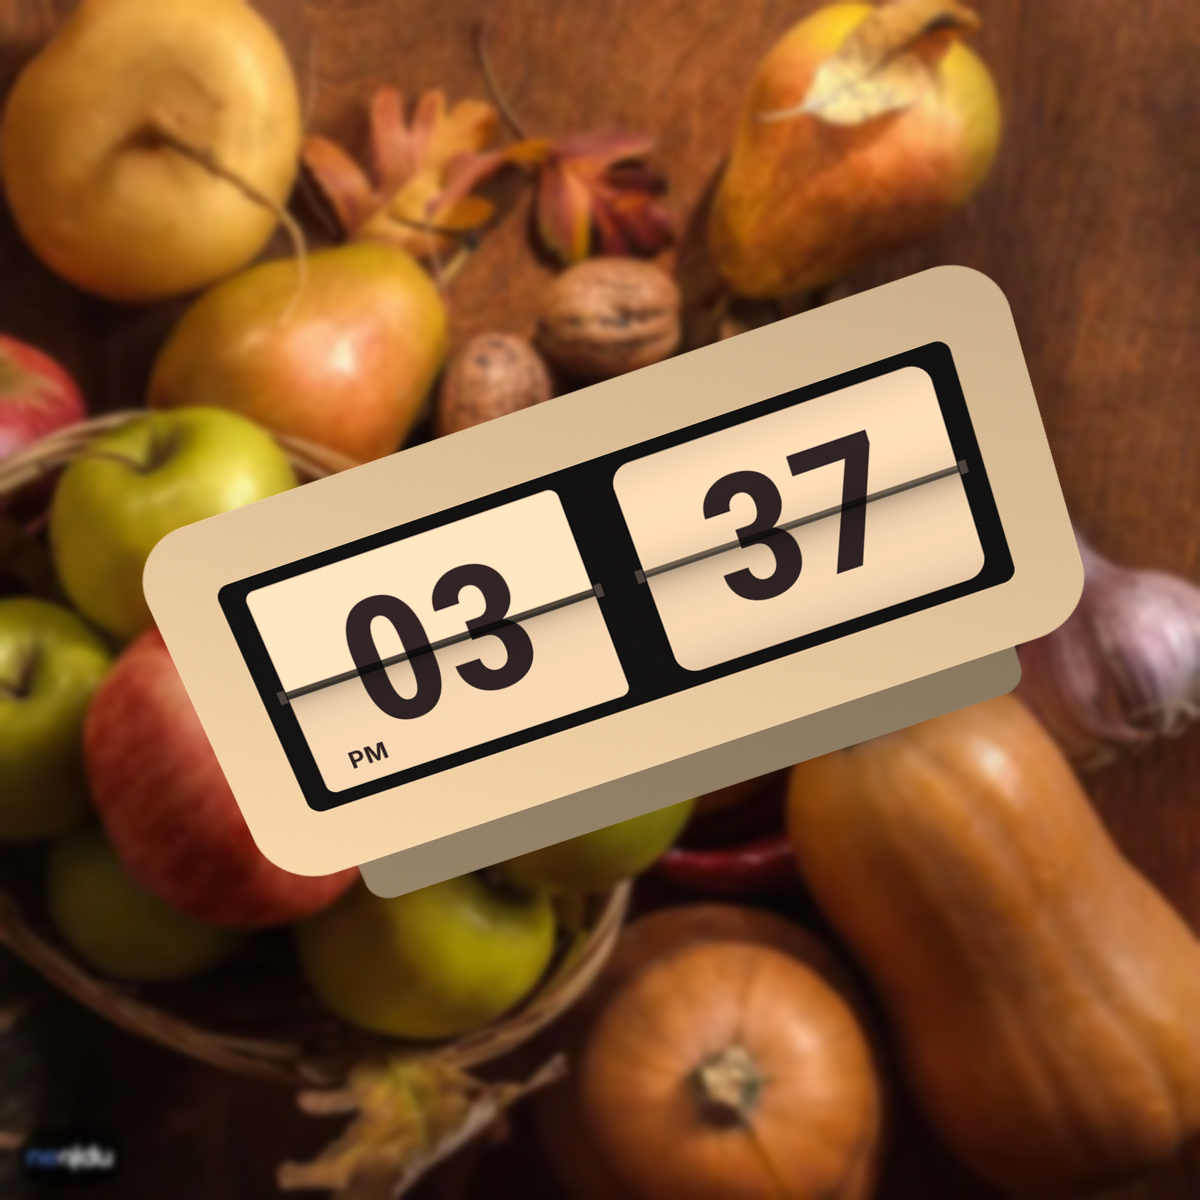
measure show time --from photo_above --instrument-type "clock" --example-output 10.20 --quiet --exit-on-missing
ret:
3.37
